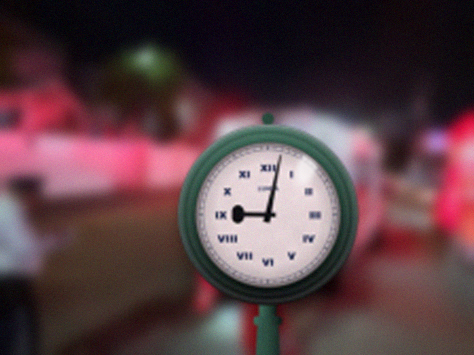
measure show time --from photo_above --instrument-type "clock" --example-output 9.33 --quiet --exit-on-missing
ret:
9.02
